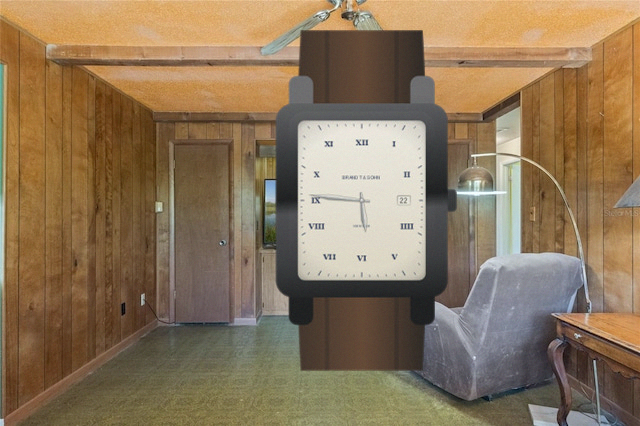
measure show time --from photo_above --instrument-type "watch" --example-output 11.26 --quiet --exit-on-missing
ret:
5.46
